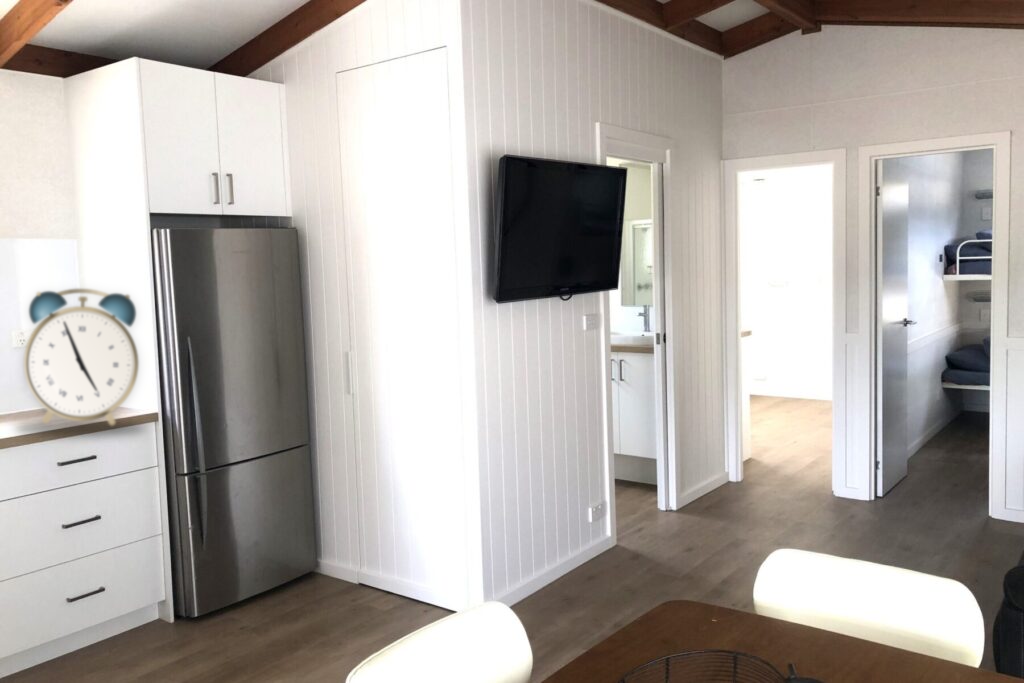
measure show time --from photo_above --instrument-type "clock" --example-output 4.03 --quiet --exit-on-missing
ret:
4.56
